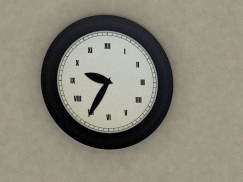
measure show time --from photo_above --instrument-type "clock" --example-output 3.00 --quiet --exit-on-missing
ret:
9.35
